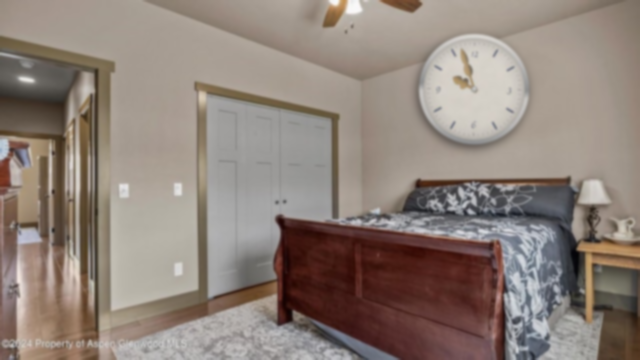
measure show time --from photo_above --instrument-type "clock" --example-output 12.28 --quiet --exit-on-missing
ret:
9.57
